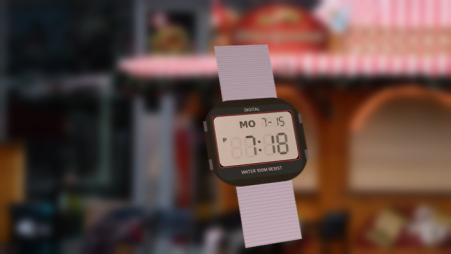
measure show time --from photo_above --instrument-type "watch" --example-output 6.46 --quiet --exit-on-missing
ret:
7.18
